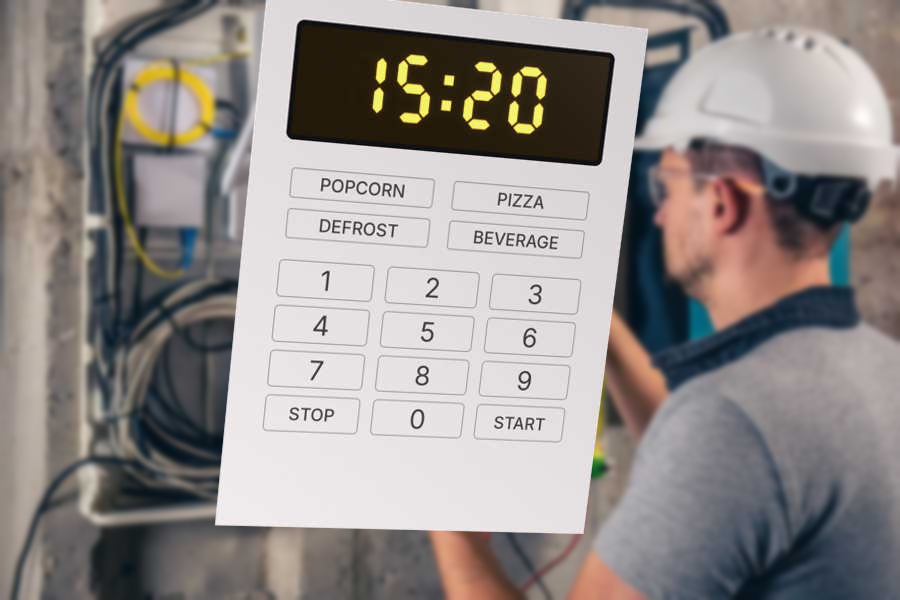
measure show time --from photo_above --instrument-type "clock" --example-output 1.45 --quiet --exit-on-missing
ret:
15.20
